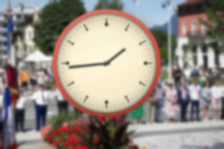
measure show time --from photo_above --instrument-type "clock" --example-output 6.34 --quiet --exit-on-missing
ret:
1.44
